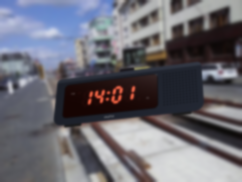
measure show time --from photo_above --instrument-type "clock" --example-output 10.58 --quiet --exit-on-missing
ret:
14.01
